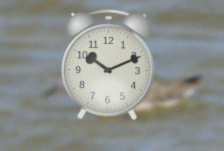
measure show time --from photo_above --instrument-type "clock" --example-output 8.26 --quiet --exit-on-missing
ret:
10.11
